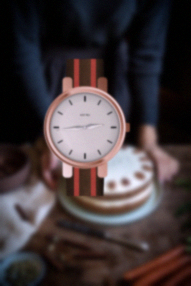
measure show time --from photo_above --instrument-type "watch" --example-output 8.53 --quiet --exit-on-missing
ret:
2.44
